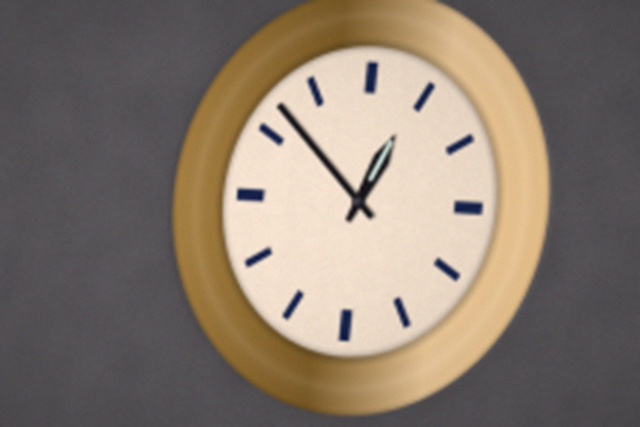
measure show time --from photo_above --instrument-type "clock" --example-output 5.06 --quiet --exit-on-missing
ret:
12.52
